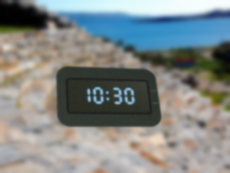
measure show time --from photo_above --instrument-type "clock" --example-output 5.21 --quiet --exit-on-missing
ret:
10.30
